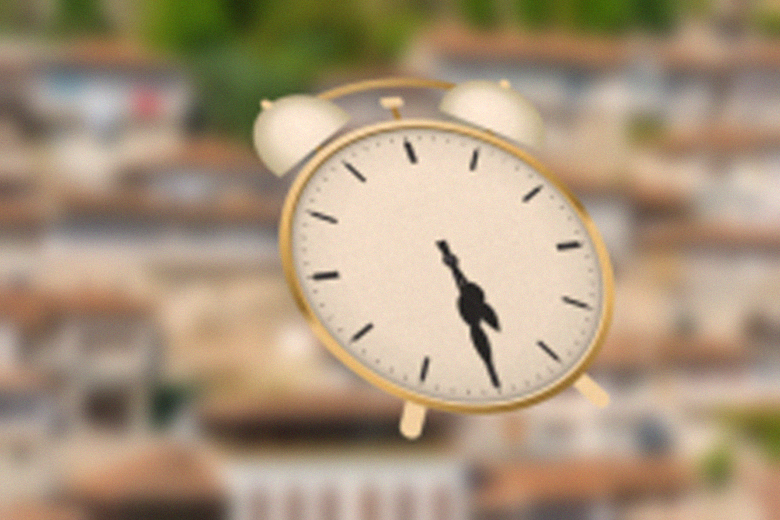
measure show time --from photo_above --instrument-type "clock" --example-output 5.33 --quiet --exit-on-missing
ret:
5.30
